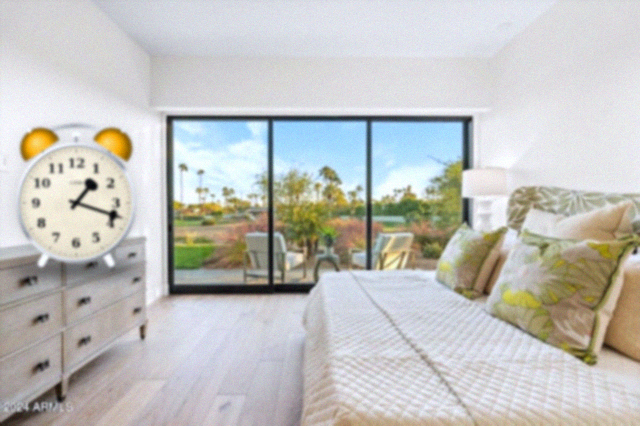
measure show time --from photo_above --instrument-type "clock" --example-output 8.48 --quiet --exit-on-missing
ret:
1.18
